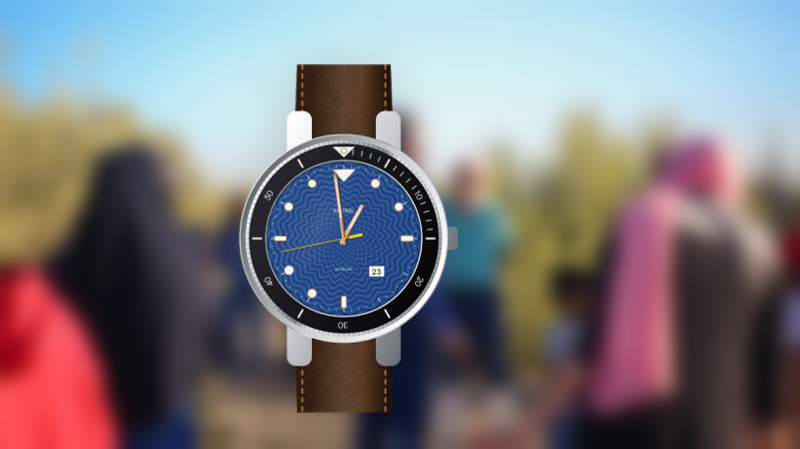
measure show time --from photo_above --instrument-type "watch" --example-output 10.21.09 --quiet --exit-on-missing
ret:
12.58.43
